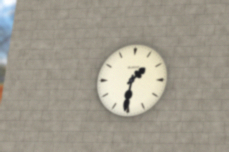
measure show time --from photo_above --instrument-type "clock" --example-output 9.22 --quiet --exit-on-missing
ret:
1.31
